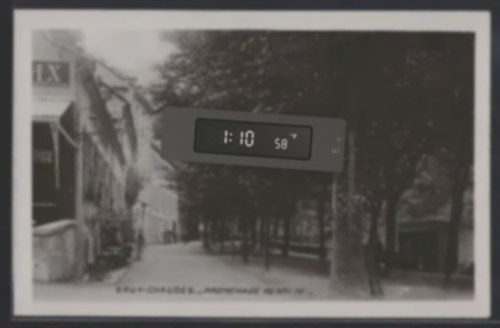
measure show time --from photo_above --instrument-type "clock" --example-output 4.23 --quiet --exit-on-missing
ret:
1.10
